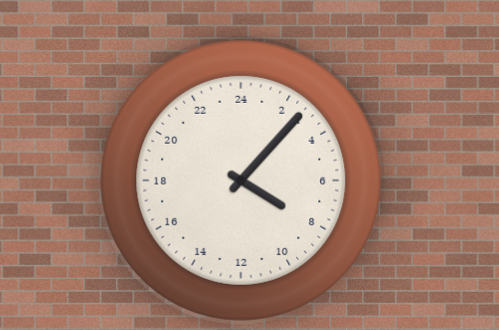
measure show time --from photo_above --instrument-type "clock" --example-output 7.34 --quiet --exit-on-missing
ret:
8.07
